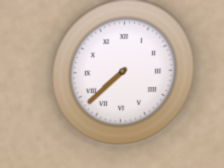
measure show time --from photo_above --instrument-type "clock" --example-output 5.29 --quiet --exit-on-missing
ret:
7.38
